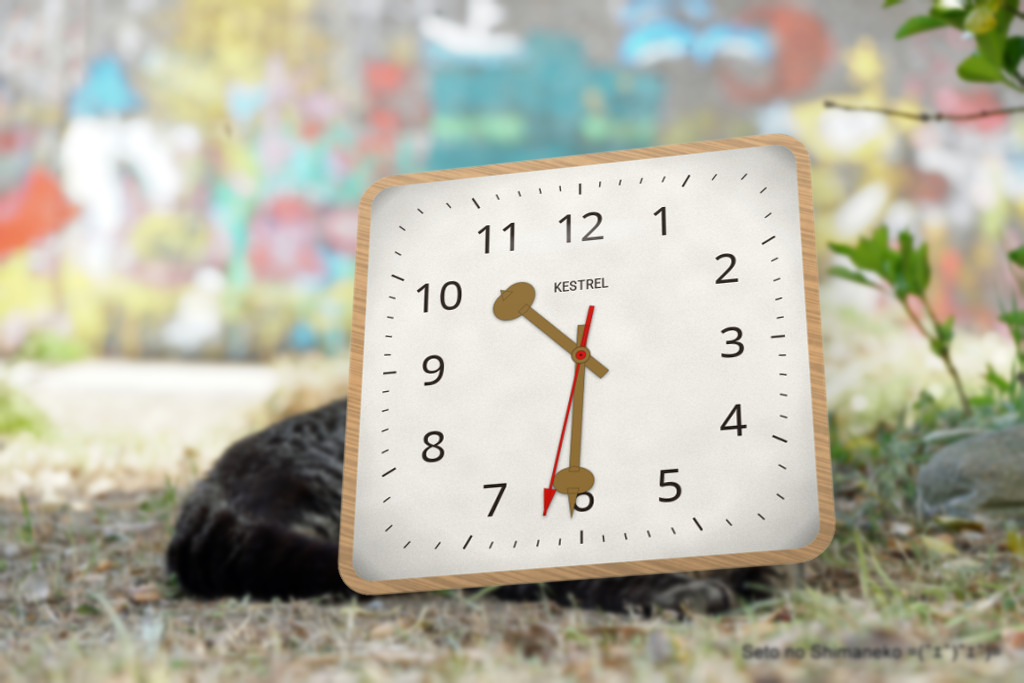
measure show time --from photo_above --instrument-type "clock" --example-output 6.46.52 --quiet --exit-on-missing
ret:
10.30.32
